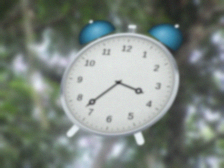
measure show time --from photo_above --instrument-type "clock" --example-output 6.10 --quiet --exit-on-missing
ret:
3.37
